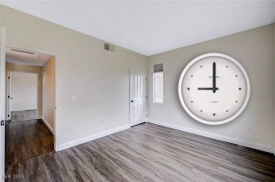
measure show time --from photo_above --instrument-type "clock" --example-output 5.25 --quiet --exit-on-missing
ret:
9.00
